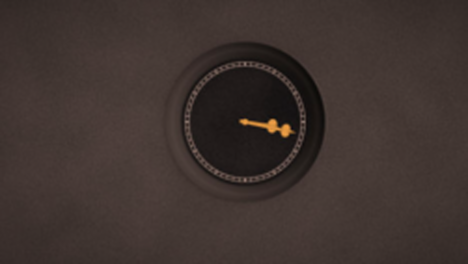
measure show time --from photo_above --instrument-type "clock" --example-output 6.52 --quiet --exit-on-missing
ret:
3.17
